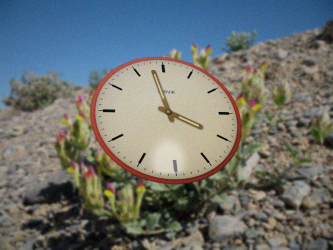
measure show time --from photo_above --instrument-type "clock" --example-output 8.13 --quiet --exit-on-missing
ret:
3.58
